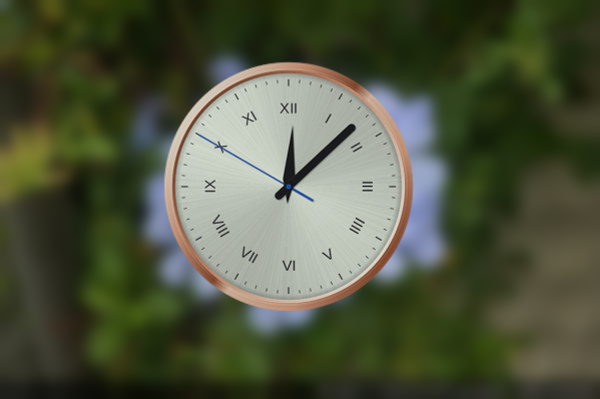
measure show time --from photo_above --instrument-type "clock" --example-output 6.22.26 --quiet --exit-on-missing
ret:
12.07.50
